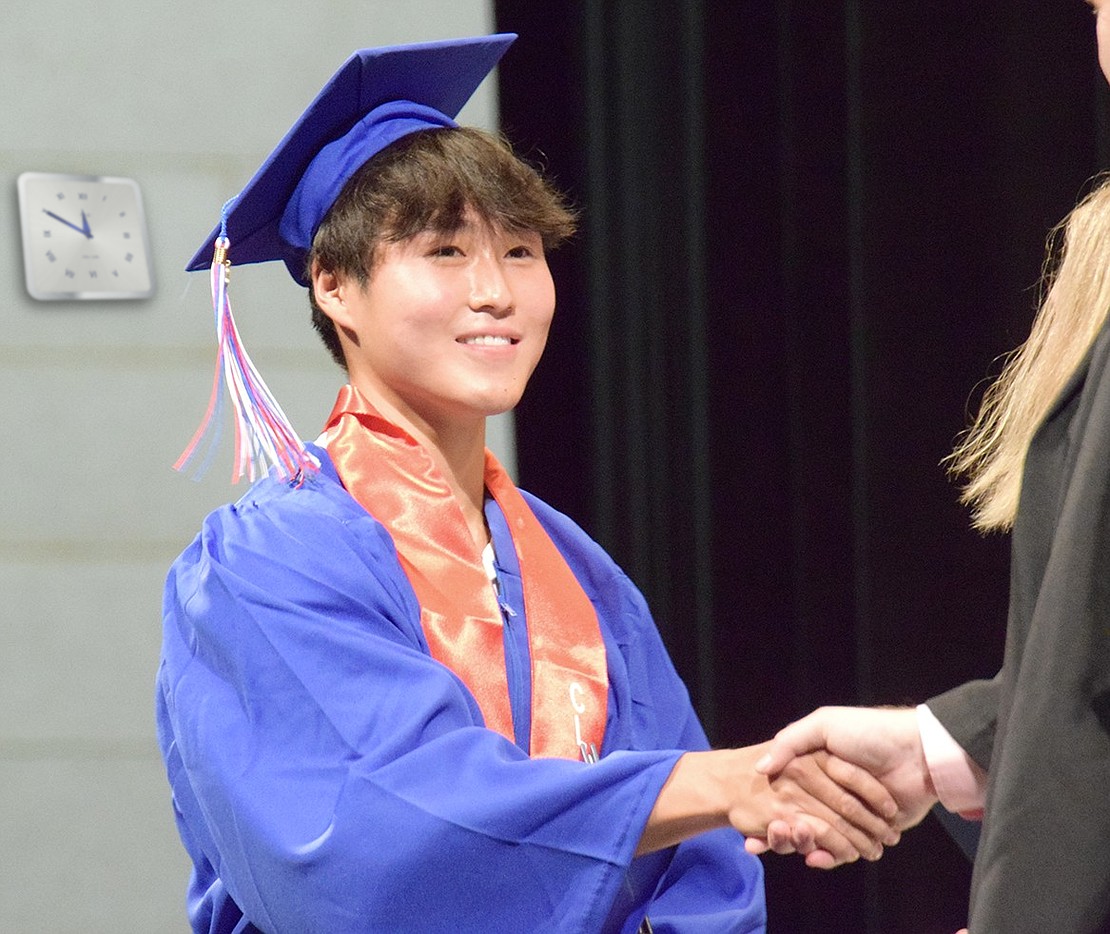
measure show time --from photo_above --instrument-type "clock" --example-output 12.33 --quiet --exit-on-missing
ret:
11.50
